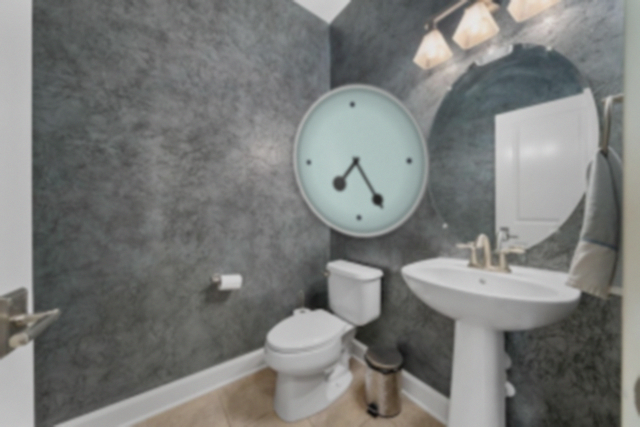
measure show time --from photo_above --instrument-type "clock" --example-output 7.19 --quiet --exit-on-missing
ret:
7.25
